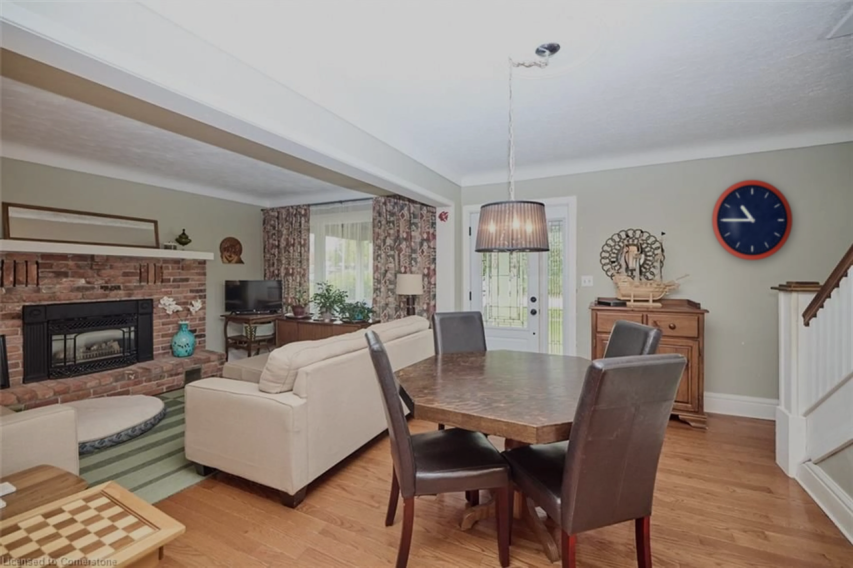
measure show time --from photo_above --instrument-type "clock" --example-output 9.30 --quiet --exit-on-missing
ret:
10.45
